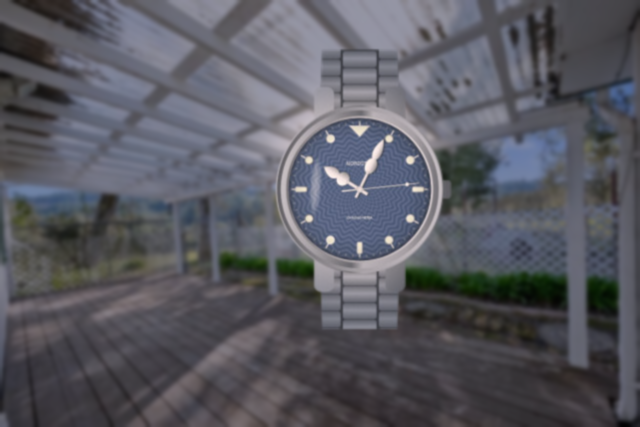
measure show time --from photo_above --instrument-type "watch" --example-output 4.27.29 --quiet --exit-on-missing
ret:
10.04.14
